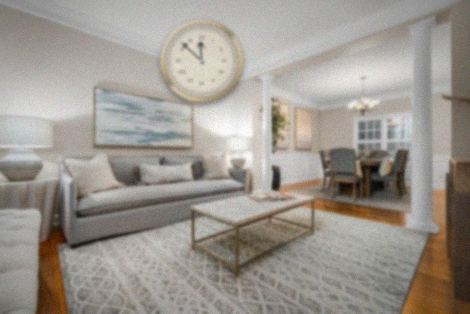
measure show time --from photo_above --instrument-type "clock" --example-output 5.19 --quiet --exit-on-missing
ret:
11.52
